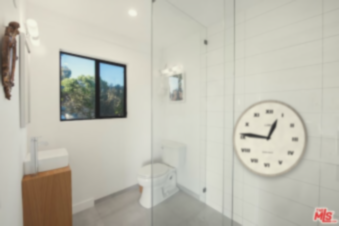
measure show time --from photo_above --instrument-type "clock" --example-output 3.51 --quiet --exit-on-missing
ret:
12.46
